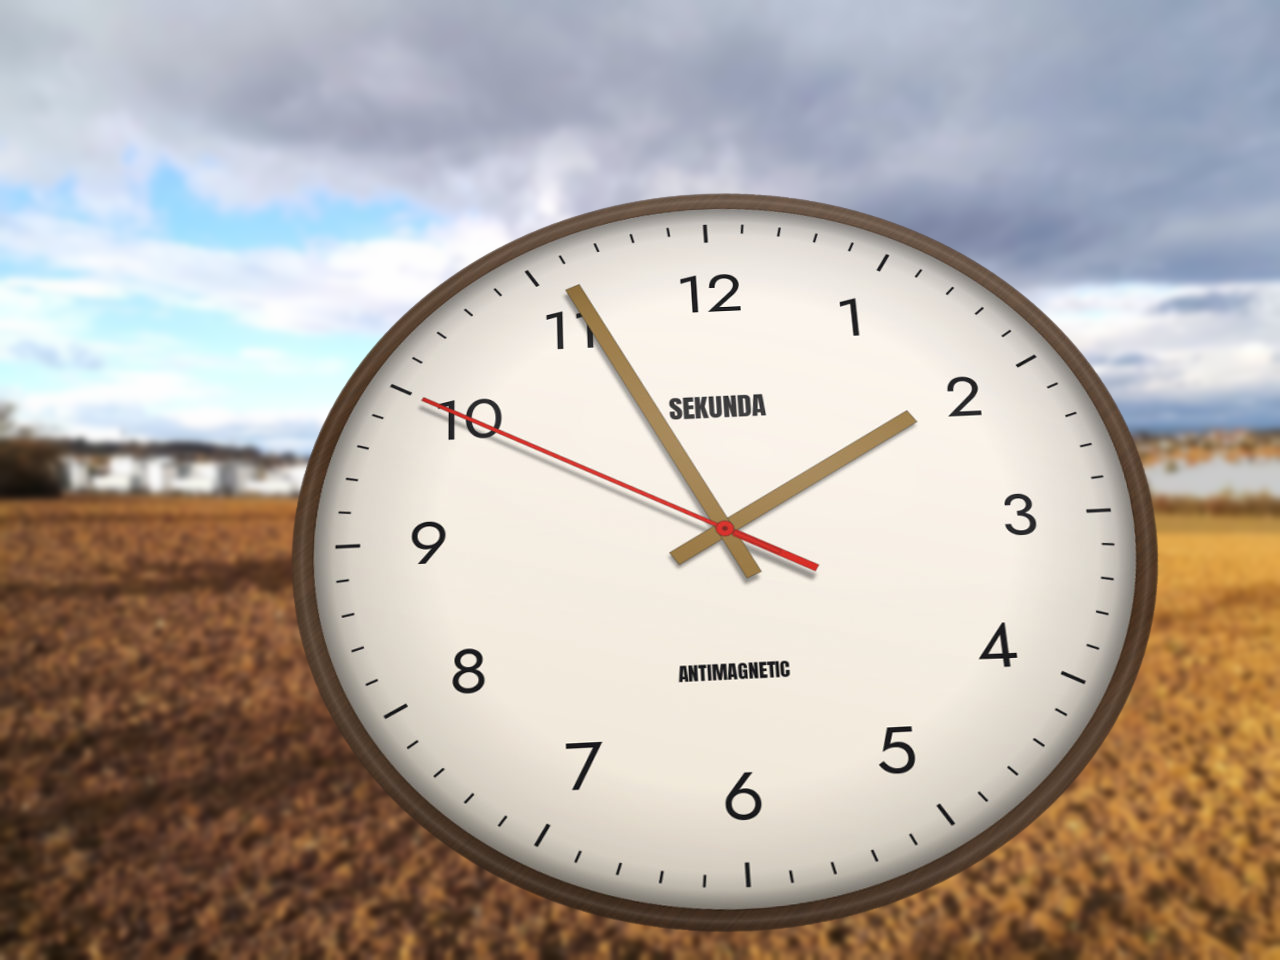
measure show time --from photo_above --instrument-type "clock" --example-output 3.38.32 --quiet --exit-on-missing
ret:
1.55.50
